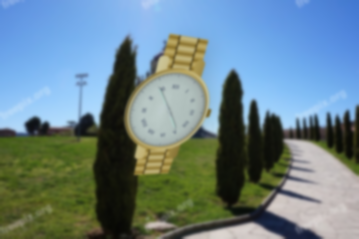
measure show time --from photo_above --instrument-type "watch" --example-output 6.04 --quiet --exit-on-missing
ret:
4.54
